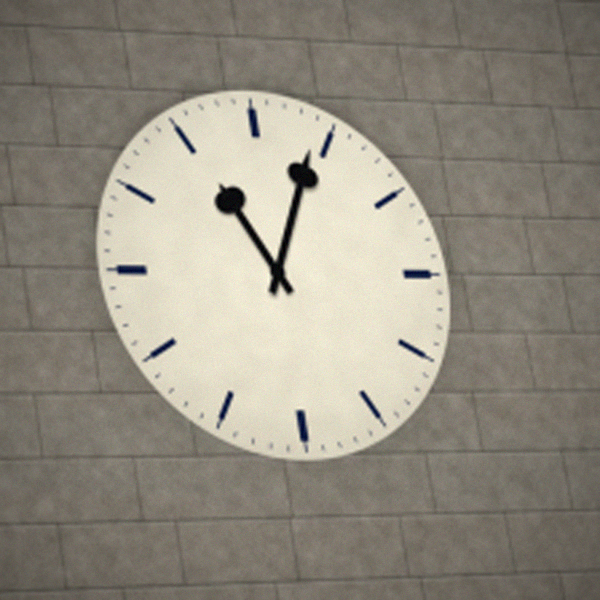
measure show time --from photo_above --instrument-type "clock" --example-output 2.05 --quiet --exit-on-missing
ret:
11.04
